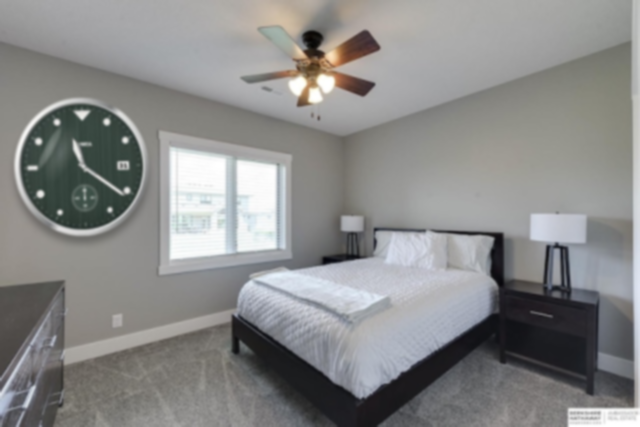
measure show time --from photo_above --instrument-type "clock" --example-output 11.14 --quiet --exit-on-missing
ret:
11.21
